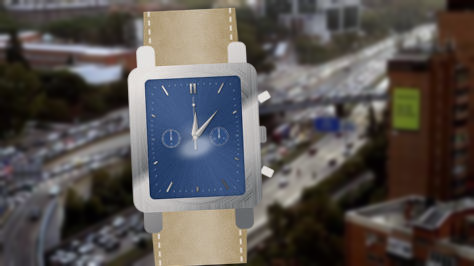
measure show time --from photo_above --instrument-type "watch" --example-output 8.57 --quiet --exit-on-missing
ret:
12.07
